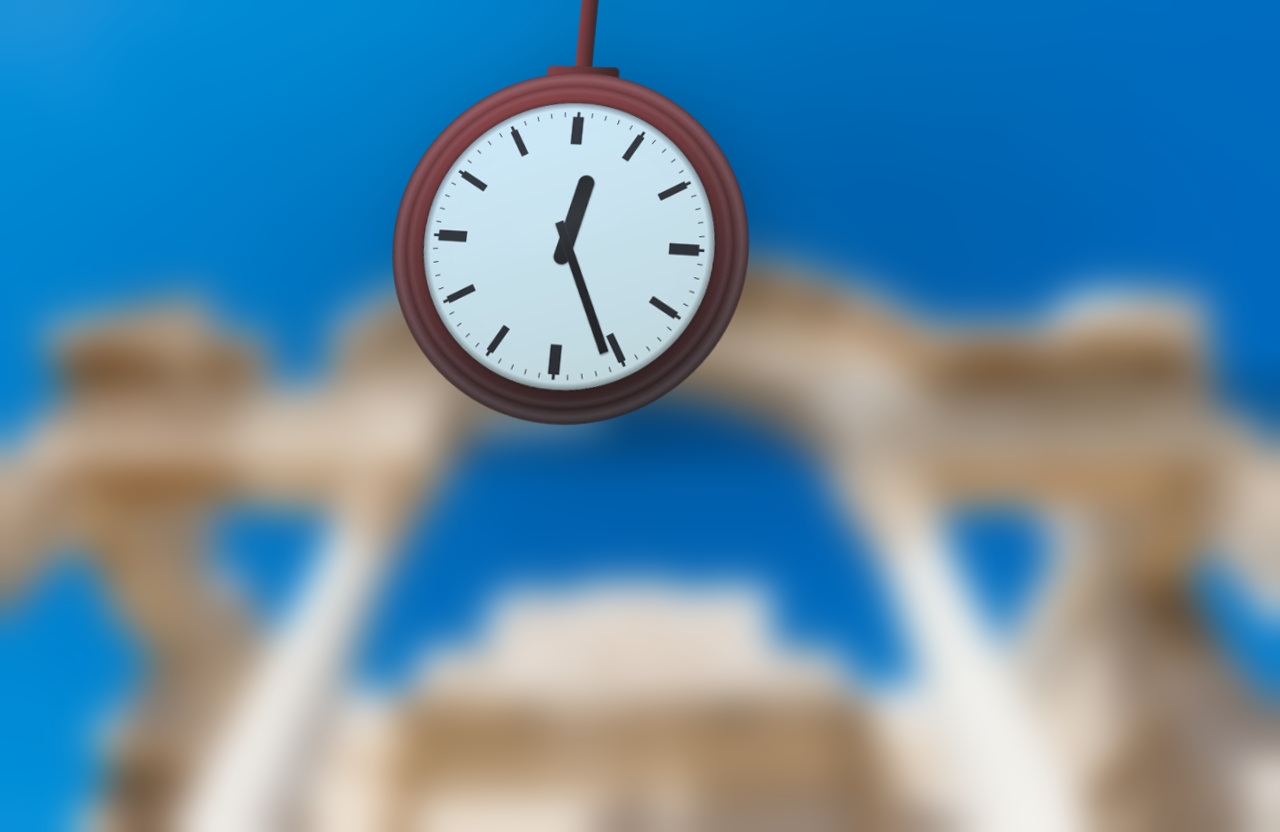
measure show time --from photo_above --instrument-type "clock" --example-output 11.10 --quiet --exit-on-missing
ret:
12.26
